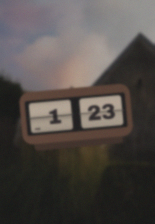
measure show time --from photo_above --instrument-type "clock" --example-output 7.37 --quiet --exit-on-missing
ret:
1.23
